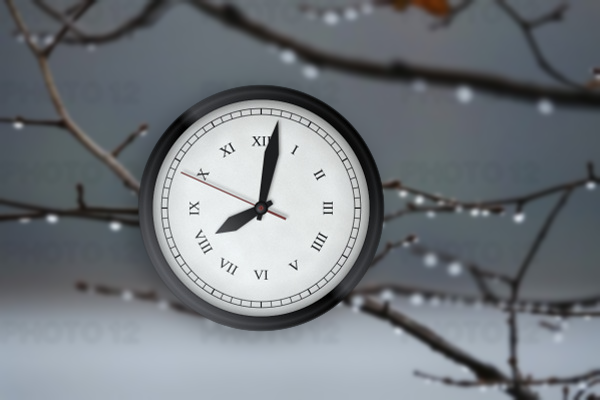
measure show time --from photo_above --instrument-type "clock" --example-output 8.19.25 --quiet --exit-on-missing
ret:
8.01.49
